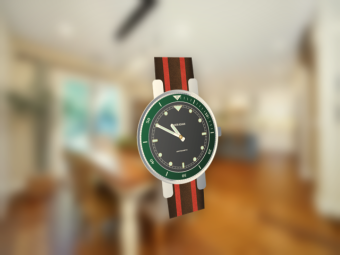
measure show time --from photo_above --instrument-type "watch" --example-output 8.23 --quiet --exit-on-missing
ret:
10.50
